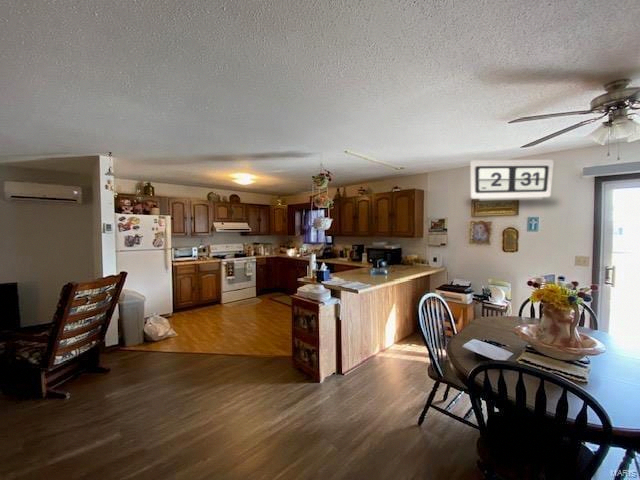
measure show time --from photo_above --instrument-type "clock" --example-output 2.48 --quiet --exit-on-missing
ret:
2.31
